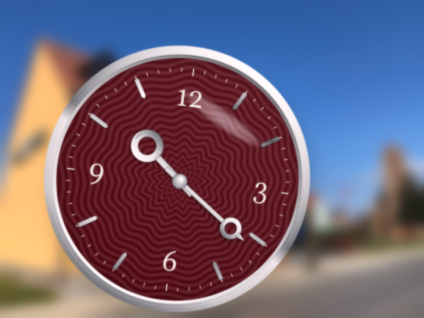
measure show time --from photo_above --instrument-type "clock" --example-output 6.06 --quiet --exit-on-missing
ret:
10.21
